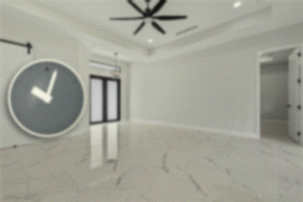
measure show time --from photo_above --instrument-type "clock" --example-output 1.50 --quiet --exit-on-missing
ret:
10.03
